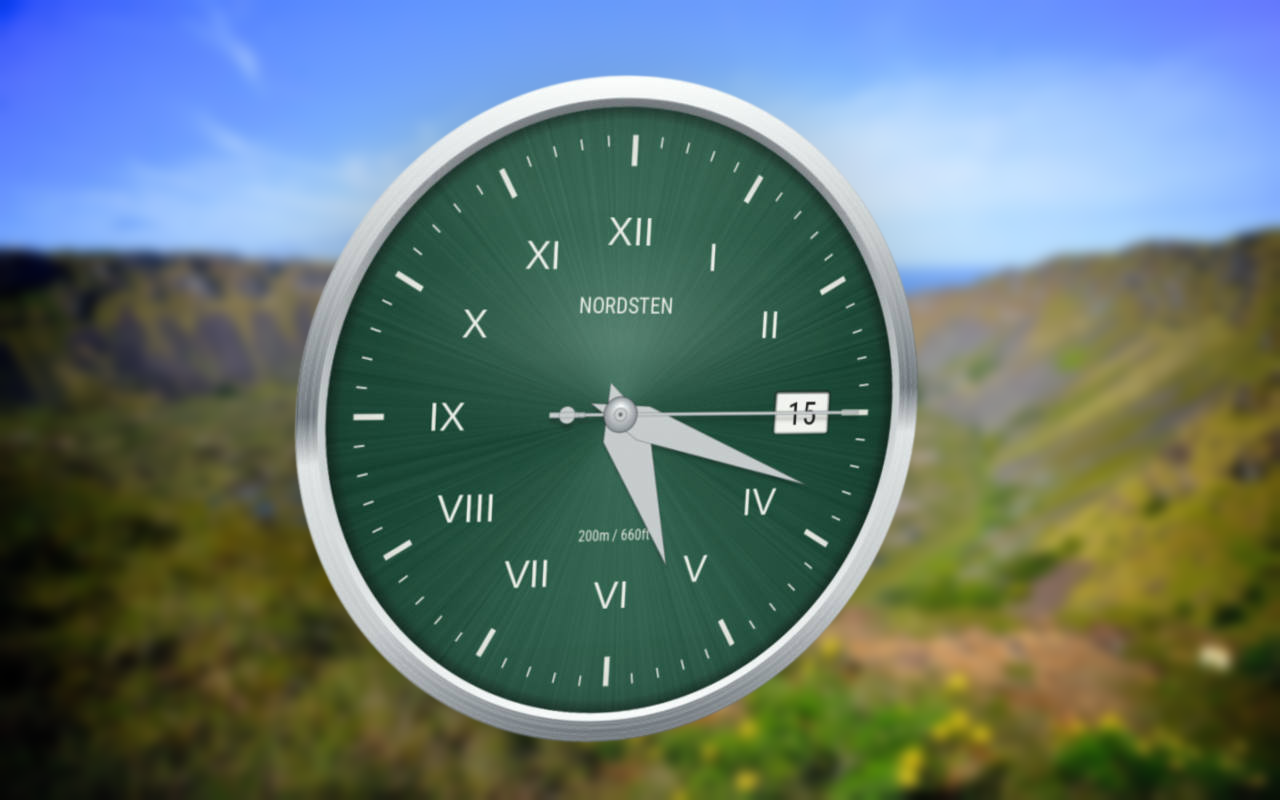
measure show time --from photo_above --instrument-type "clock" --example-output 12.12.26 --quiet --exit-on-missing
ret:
5.18.15
